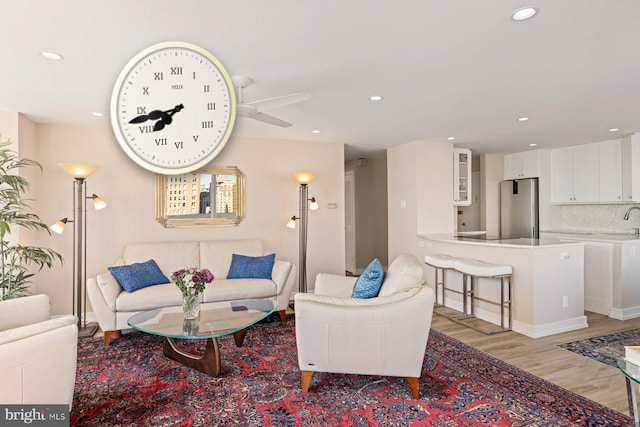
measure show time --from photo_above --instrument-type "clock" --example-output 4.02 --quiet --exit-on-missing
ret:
7.43
